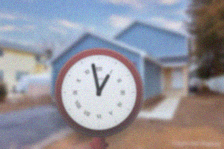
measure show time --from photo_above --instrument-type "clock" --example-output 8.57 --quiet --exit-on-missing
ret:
12.58
